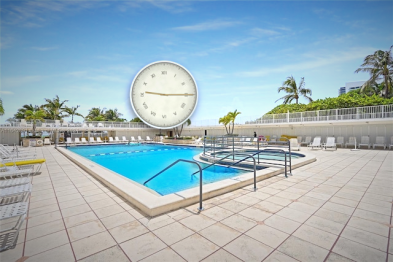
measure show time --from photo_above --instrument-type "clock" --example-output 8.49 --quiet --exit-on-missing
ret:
9.15
